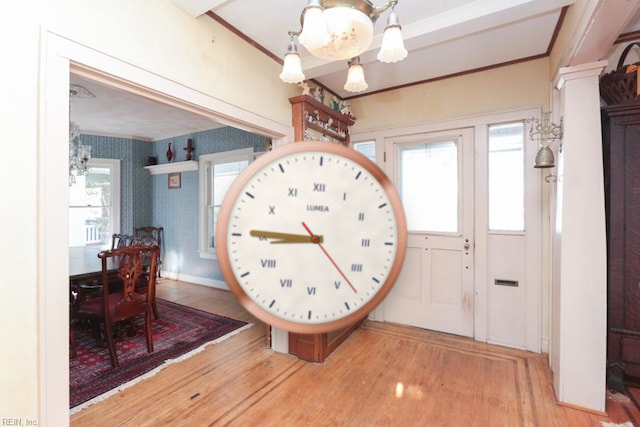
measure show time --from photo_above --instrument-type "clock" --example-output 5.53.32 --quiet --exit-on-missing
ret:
8.45.23
